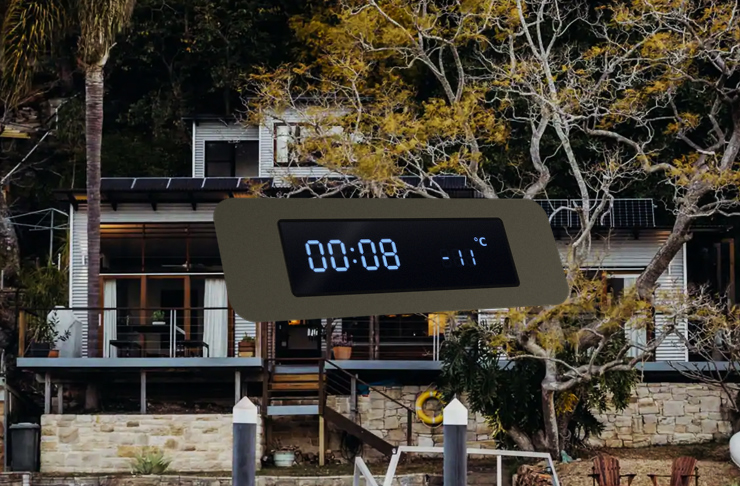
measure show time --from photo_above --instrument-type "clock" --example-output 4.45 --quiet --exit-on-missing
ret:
0.08
